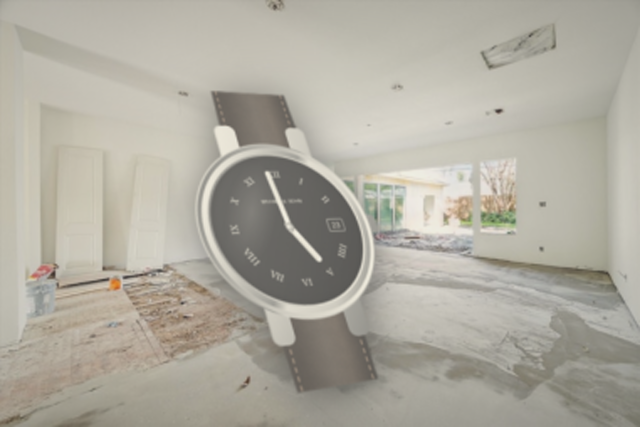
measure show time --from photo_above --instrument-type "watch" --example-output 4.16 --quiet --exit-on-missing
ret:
4.59
